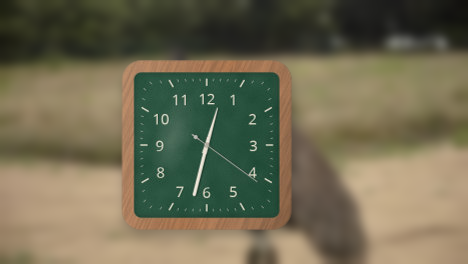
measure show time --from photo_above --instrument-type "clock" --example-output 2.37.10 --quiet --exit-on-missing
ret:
12.32.21
